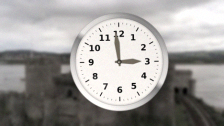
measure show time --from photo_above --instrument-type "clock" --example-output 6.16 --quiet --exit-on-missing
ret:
2.59
